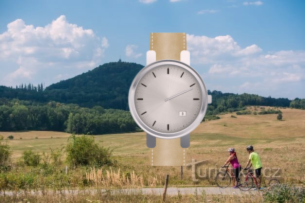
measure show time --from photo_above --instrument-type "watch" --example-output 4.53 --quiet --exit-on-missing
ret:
2.11
